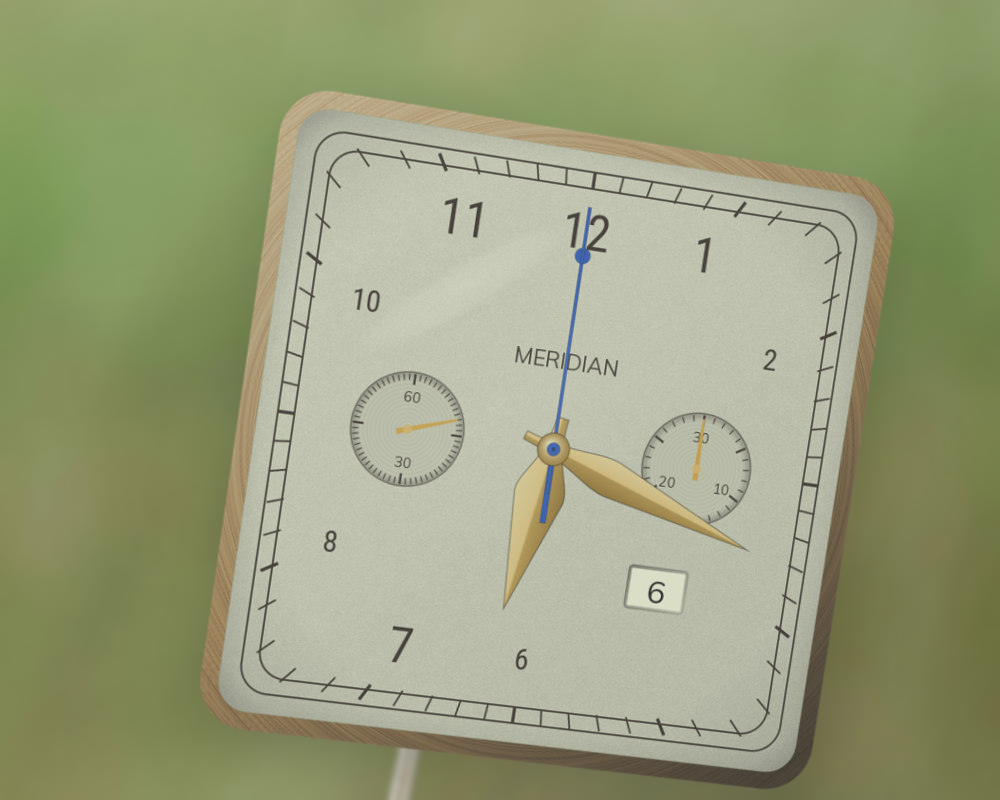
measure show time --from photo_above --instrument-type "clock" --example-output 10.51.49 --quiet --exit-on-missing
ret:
6.18.12
